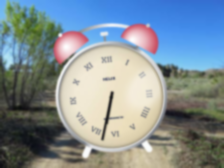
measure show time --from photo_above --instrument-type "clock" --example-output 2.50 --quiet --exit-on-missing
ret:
6.33
